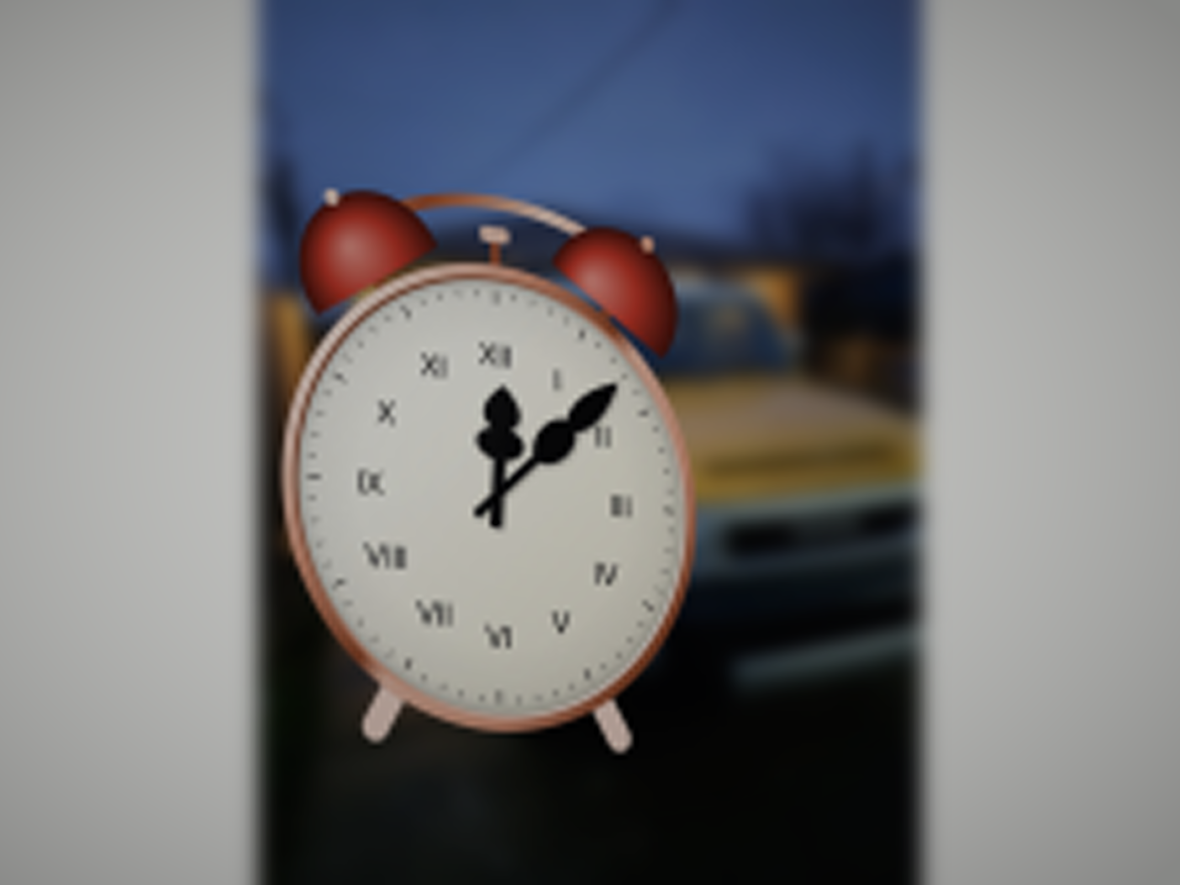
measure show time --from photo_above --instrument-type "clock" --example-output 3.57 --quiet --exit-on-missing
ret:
12.08
